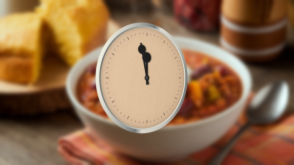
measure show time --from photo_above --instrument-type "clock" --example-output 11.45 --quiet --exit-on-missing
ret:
11.58
